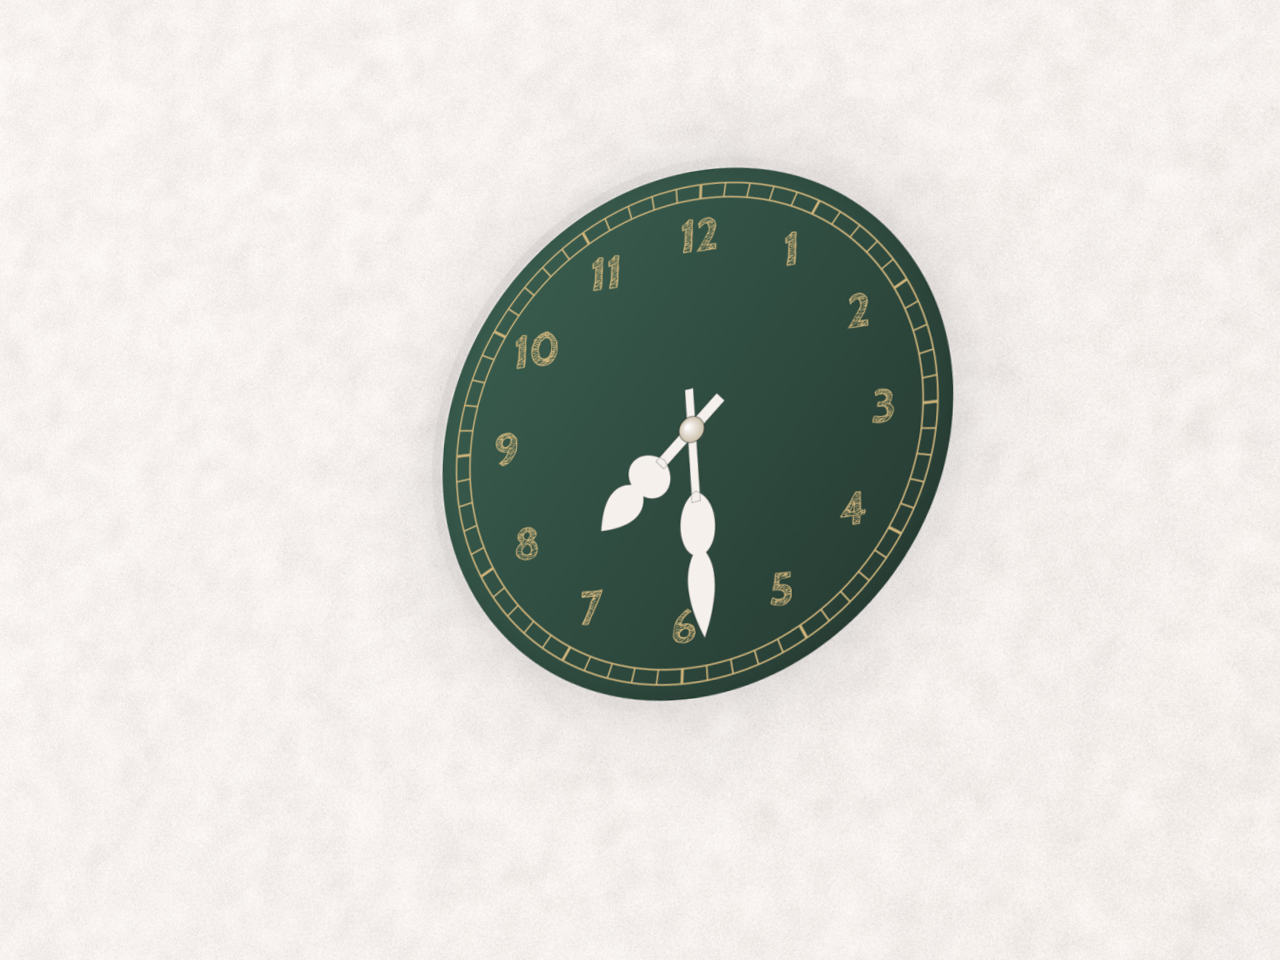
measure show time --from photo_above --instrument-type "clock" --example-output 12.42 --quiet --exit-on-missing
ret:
7.29
